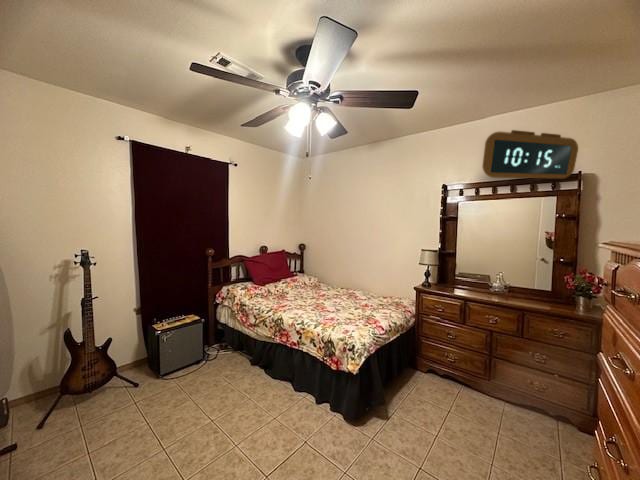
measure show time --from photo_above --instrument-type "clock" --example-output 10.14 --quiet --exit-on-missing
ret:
10.15
